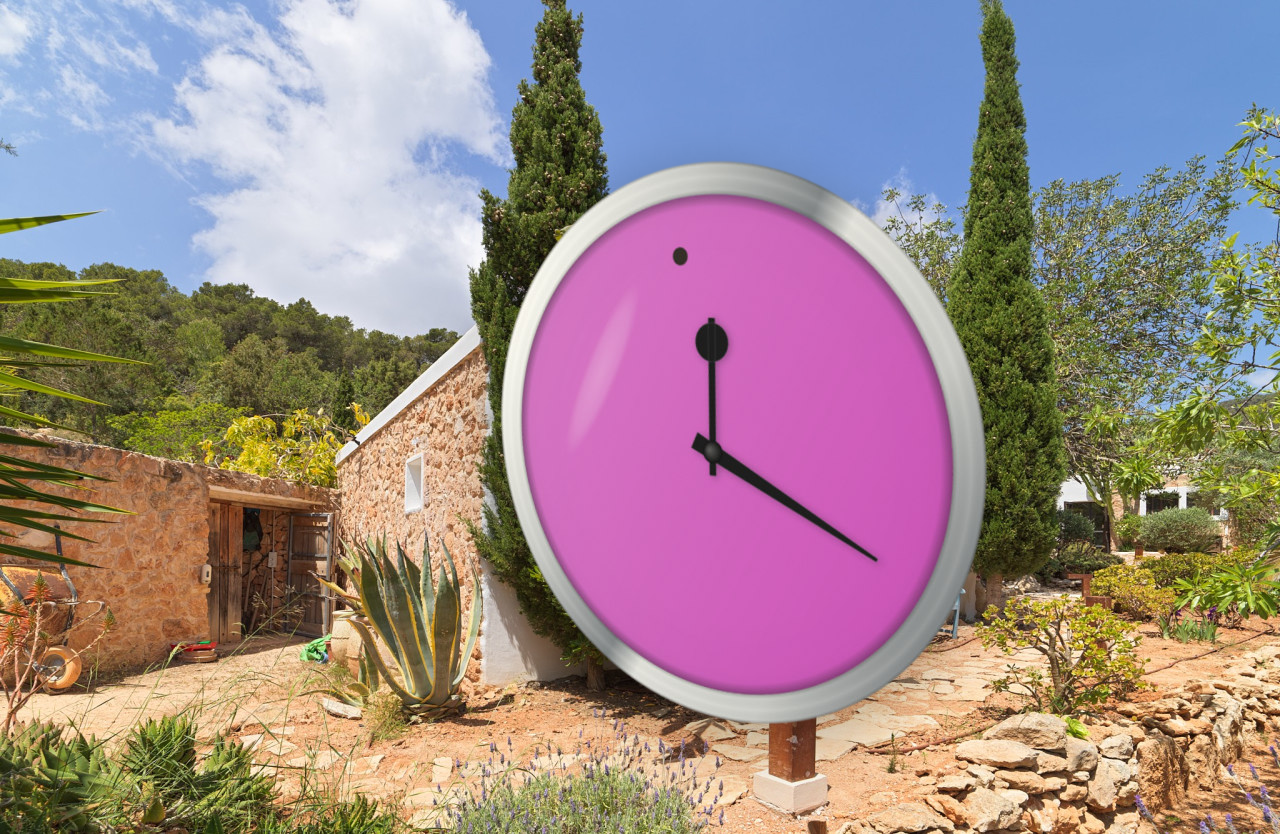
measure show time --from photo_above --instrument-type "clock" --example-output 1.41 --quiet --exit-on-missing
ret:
12.21
